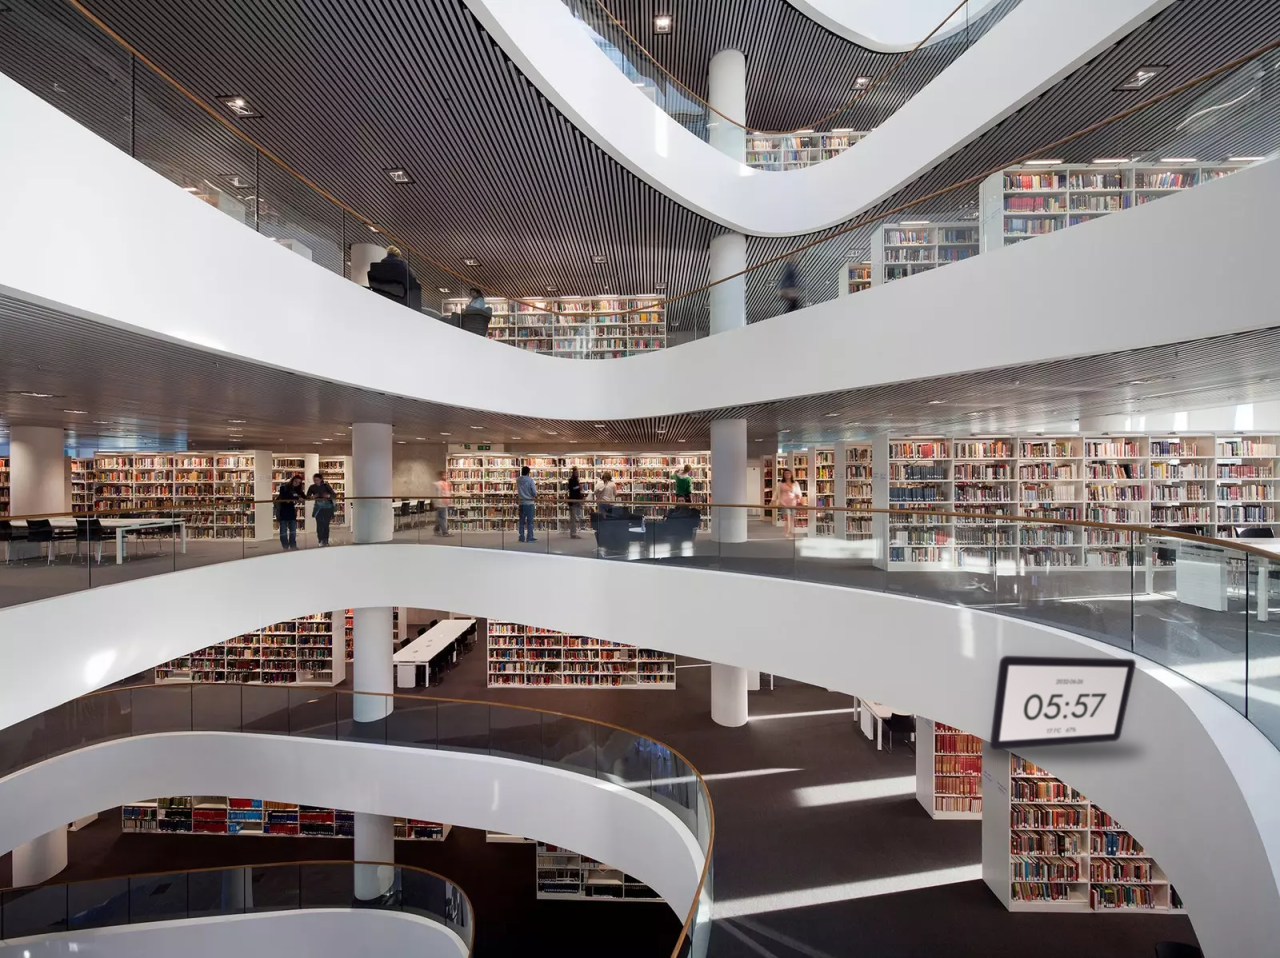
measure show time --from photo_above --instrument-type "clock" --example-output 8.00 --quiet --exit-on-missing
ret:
5.57
